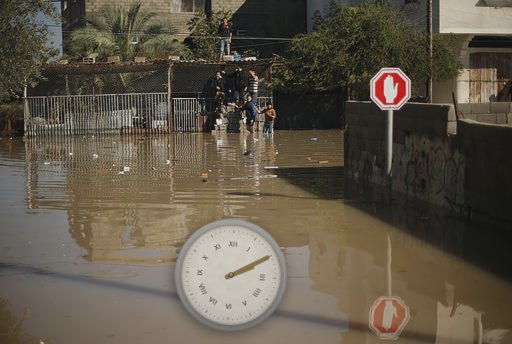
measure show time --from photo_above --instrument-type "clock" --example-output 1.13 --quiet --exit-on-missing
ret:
2.10
